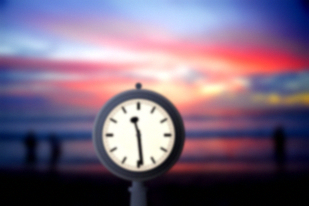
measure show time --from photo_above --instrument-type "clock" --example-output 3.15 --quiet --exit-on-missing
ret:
11.29
